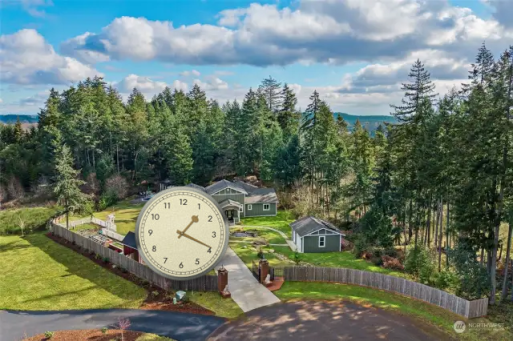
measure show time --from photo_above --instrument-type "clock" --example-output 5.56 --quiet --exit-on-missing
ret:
1.19
